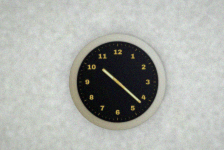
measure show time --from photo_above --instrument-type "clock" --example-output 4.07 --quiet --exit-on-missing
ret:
10.22
